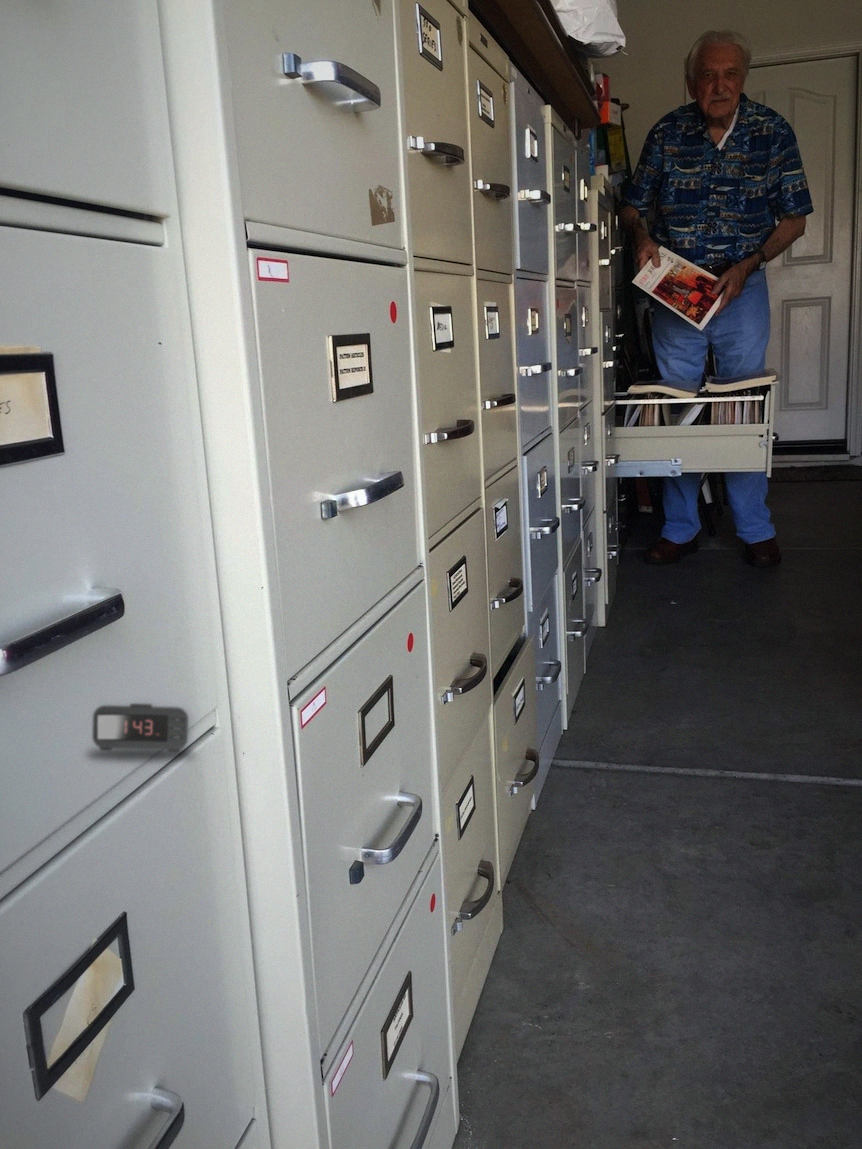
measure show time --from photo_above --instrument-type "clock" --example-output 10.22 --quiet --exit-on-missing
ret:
1.43
